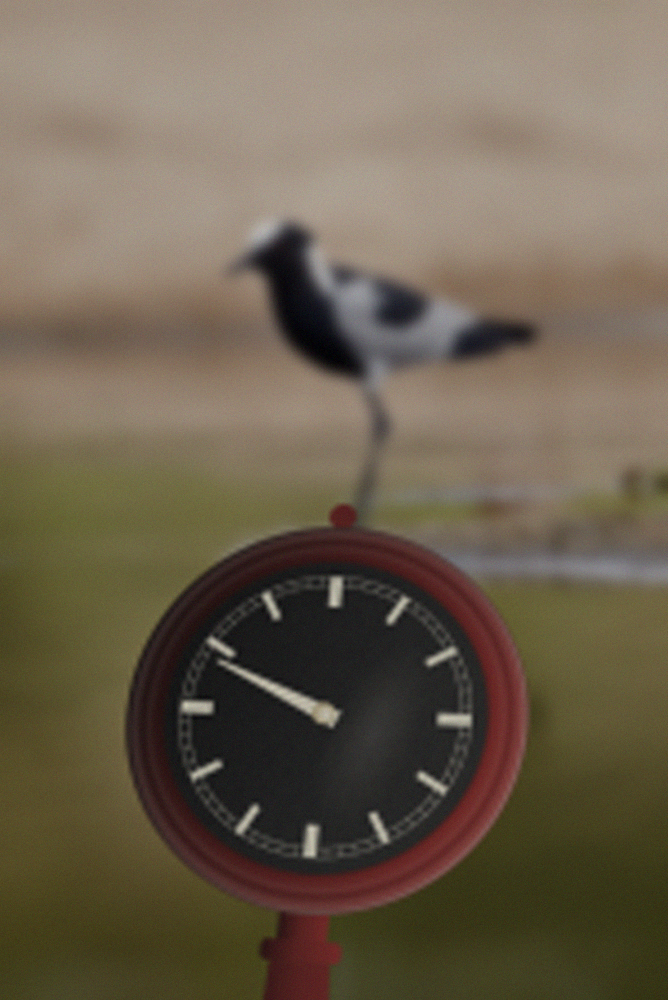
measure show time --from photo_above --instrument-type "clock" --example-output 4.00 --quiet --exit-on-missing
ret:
9.49
